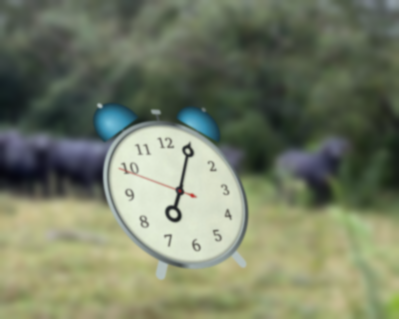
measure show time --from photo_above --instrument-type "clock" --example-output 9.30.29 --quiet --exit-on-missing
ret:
7.04.49
